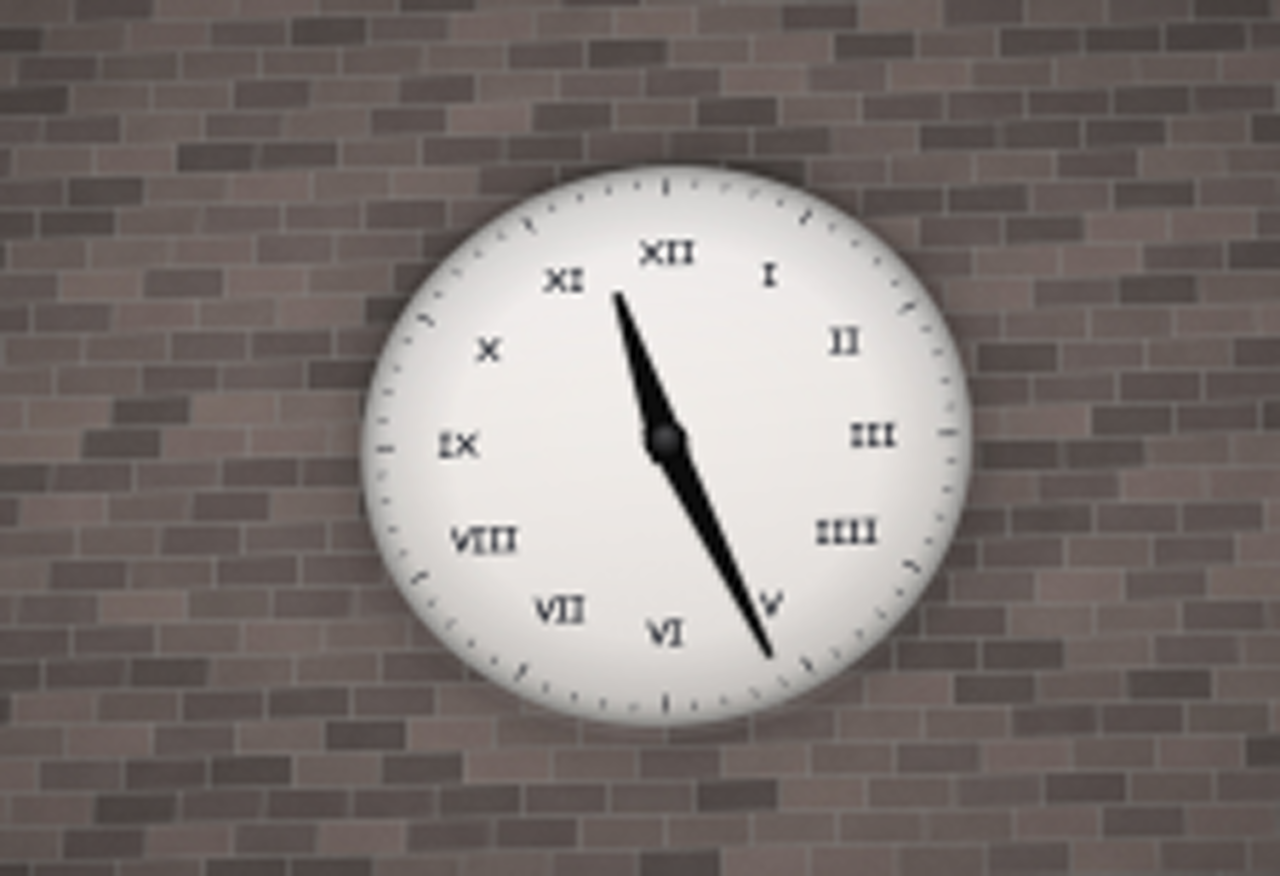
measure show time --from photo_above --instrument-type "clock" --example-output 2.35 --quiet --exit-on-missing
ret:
11.26
